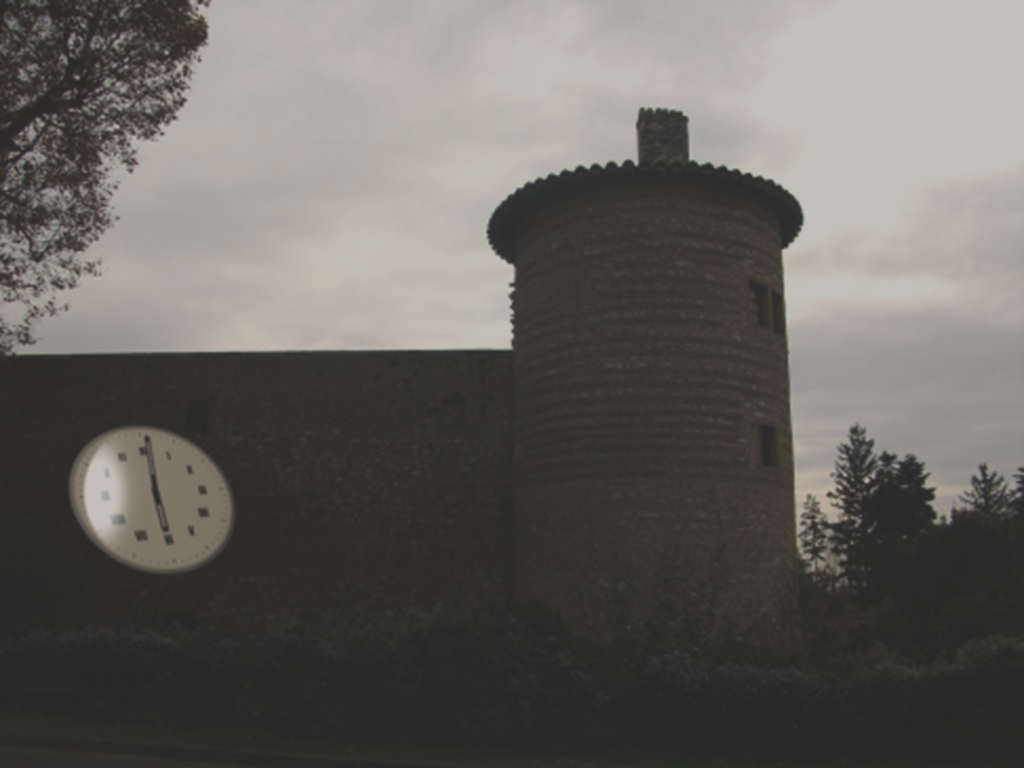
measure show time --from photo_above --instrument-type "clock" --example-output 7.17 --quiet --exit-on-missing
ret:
6.01
